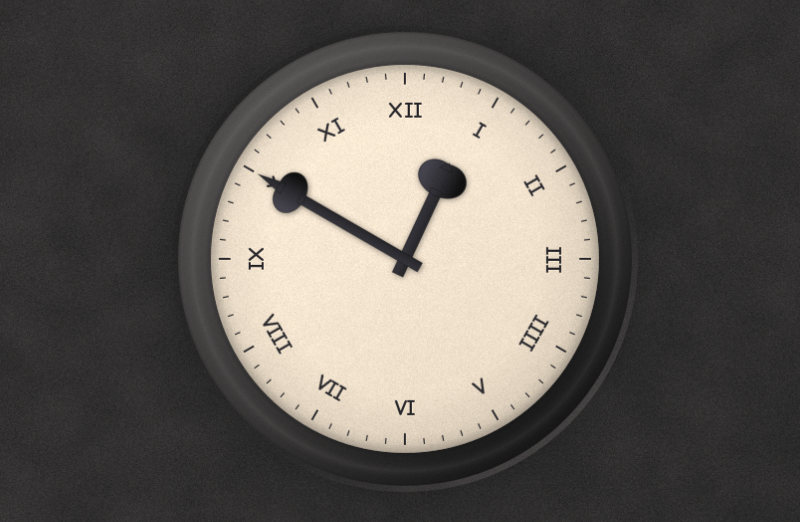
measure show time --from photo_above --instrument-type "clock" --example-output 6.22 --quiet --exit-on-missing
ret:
12.50
